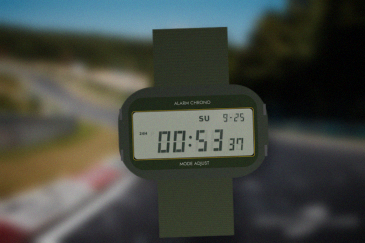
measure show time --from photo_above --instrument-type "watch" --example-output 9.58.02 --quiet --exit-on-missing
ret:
0.53.37
